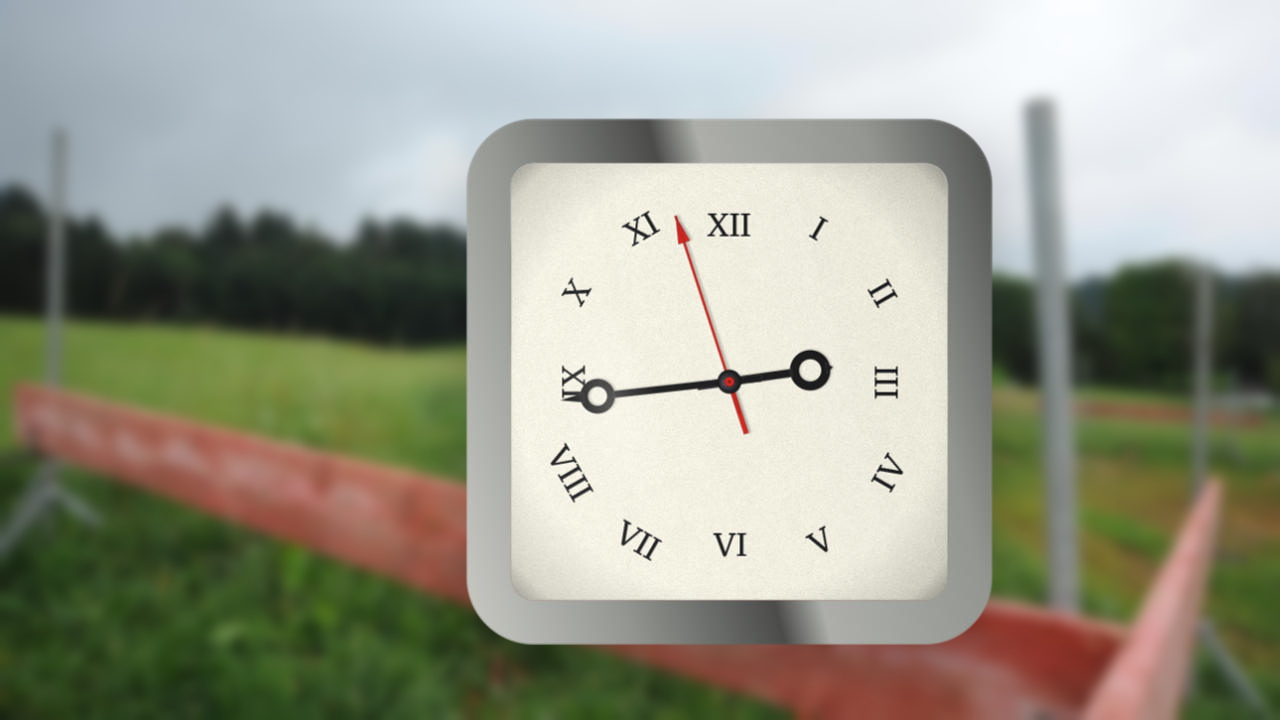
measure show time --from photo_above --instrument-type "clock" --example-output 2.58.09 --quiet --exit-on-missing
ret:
2.43.57
